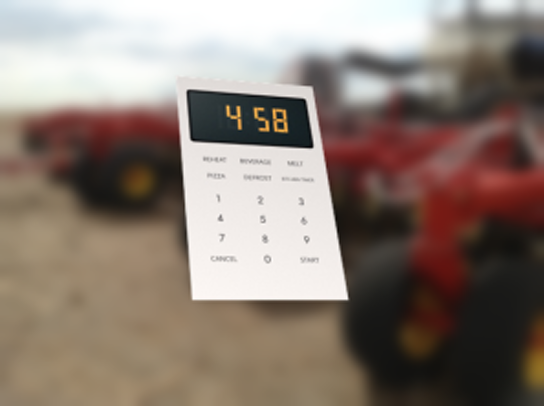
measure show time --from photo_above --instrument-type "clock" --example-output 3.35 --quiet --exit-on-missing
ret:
4.58
